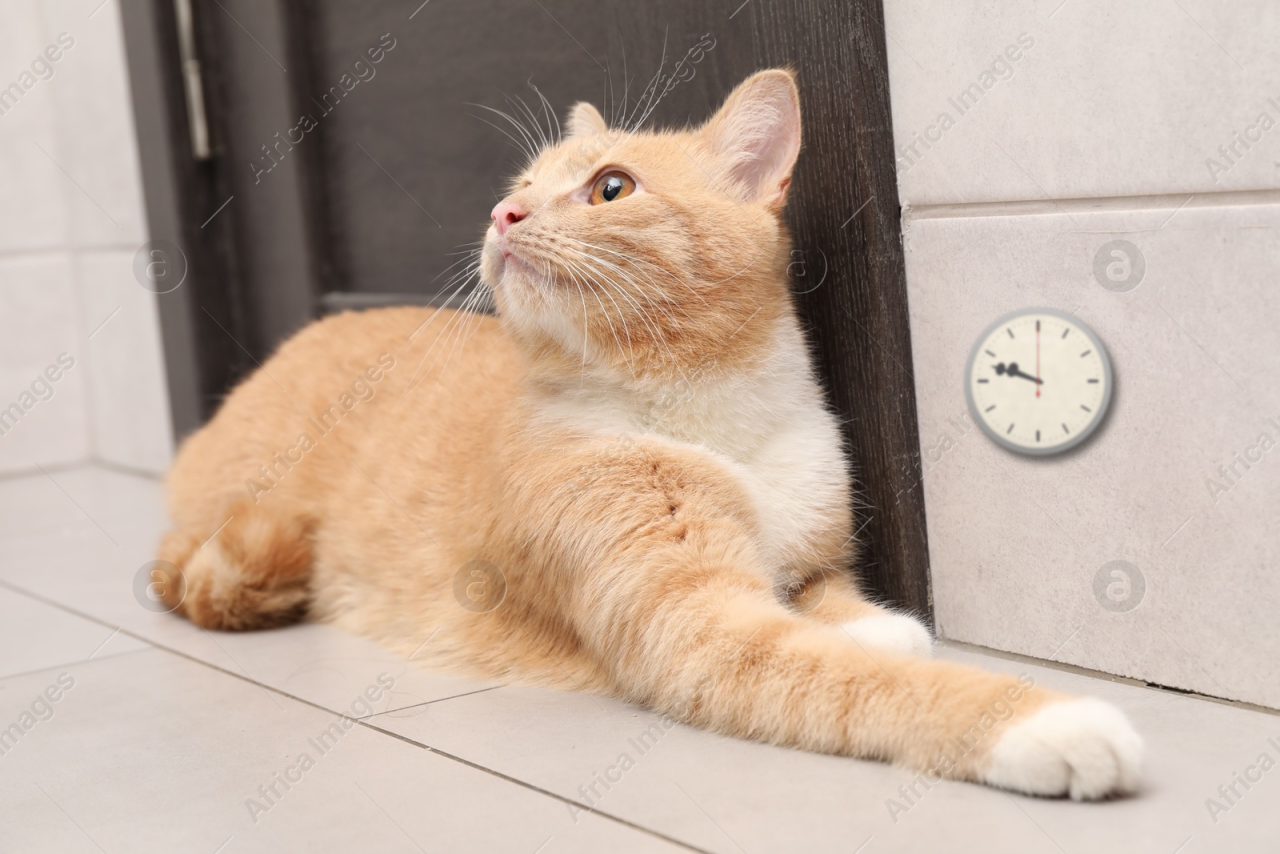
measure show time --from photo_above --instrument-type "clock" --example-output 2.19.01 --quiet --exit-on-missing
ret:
9.48.00
